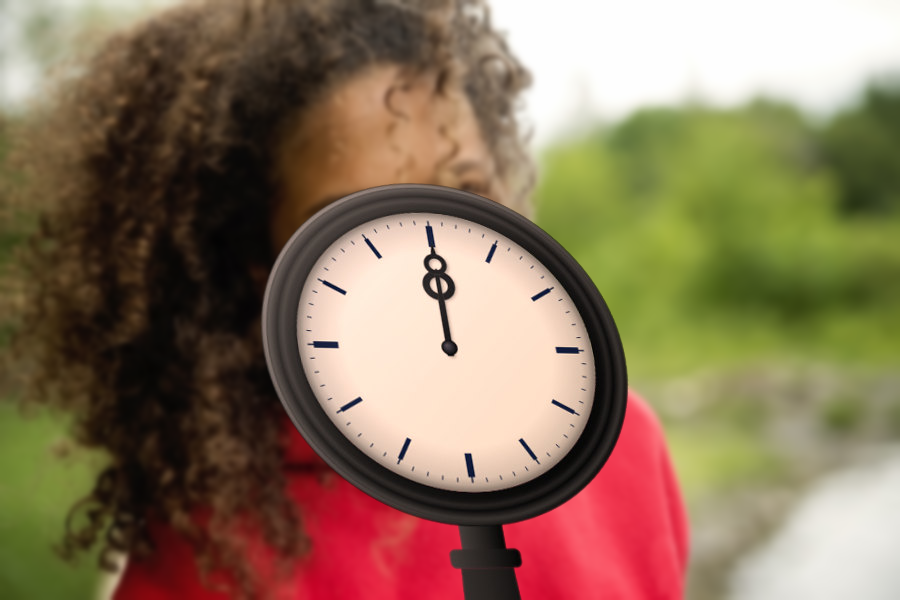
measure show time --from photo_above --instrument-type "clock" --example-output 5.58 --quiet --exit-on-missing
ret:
12.00
